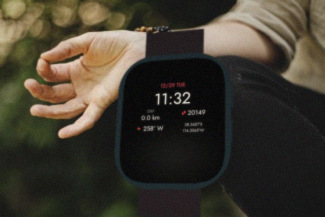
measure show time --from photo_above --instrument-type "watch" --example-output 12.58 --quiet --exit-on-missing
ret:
11.32
